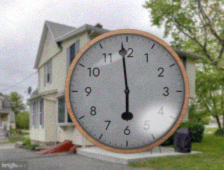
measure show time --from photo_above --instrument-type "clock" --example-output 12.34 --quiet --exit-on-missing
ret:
5.59
